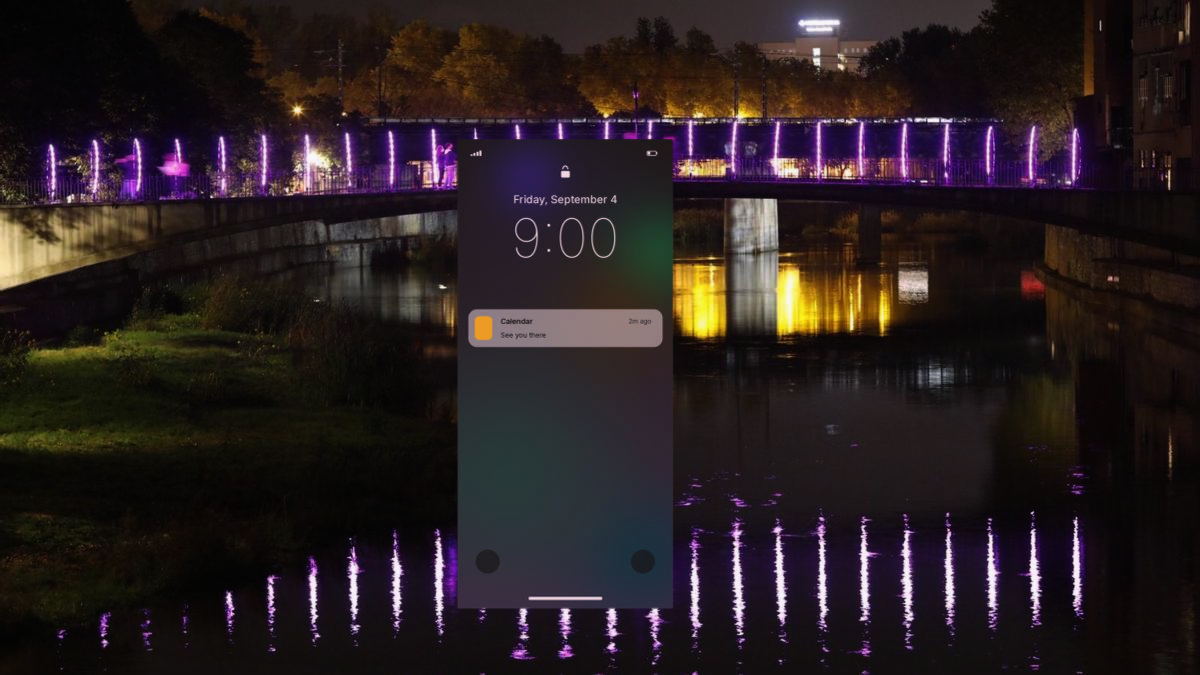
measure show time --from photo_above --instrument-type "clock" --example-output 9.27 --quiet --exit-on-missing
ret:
9.00
